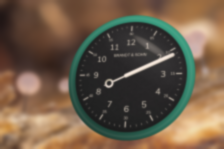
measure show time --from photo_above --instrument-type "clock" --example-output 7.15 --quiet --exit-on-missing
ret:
8.11
